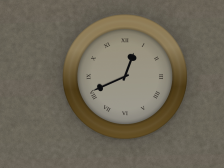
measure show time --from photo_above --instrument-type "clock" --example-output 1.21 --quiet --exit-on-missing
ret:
12.41
